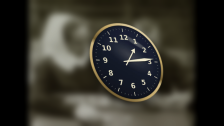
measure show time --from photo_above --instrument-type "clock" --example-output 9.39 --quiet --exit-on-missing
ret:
1.14
